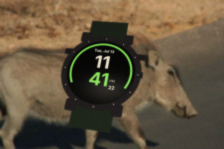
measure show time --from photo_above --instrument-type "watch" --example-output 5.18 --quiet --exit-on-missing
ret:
11.41
